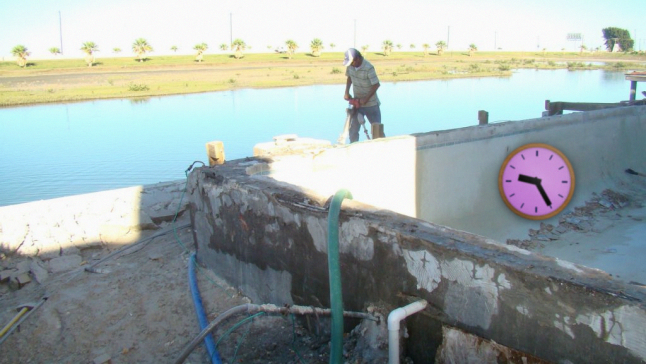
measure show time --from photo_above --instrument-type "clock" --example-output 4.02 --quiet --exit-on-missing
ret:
9.25
